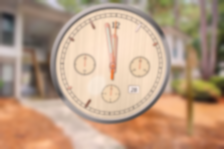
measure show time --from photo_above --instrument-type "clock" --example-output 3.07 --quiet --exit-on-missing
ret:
11.58
